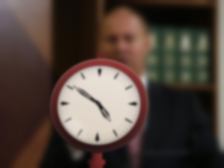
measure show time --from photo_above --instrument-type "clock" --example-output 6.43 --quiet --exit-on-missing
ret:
4.51
